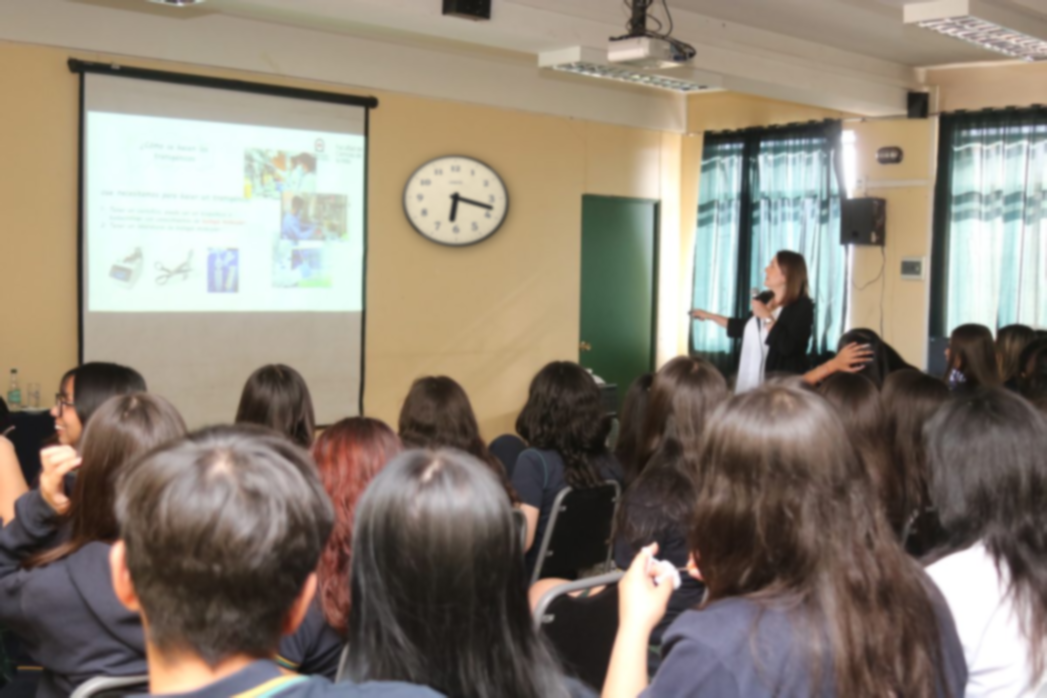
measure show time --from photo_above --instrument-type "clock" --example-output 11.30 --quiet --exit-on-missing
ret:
6.18
